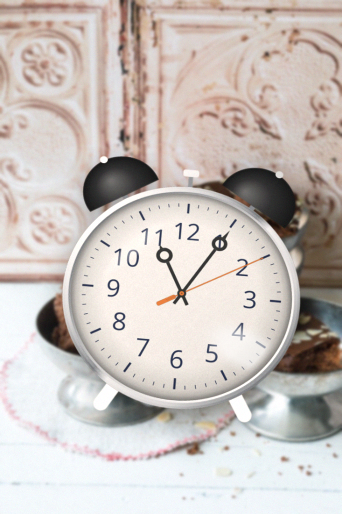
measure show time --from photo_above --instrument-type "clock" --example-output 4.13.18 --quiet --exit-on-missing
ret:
11.05.10
